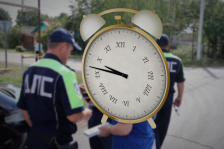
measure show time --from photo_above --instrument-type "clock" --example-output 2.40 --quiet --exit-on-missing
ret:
9.47
